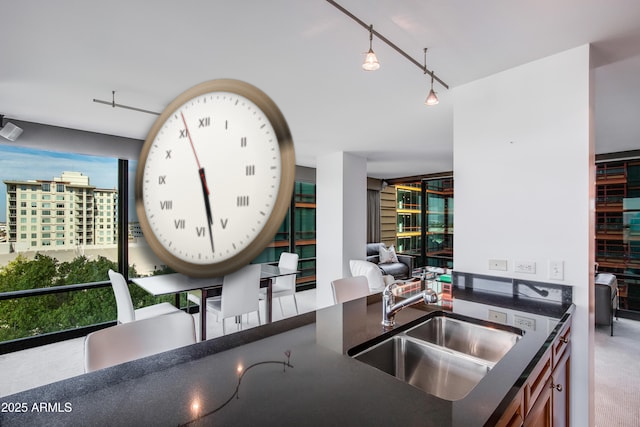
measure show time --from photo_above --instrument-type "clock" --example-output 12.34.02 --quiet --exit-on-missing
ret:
5.27.56
